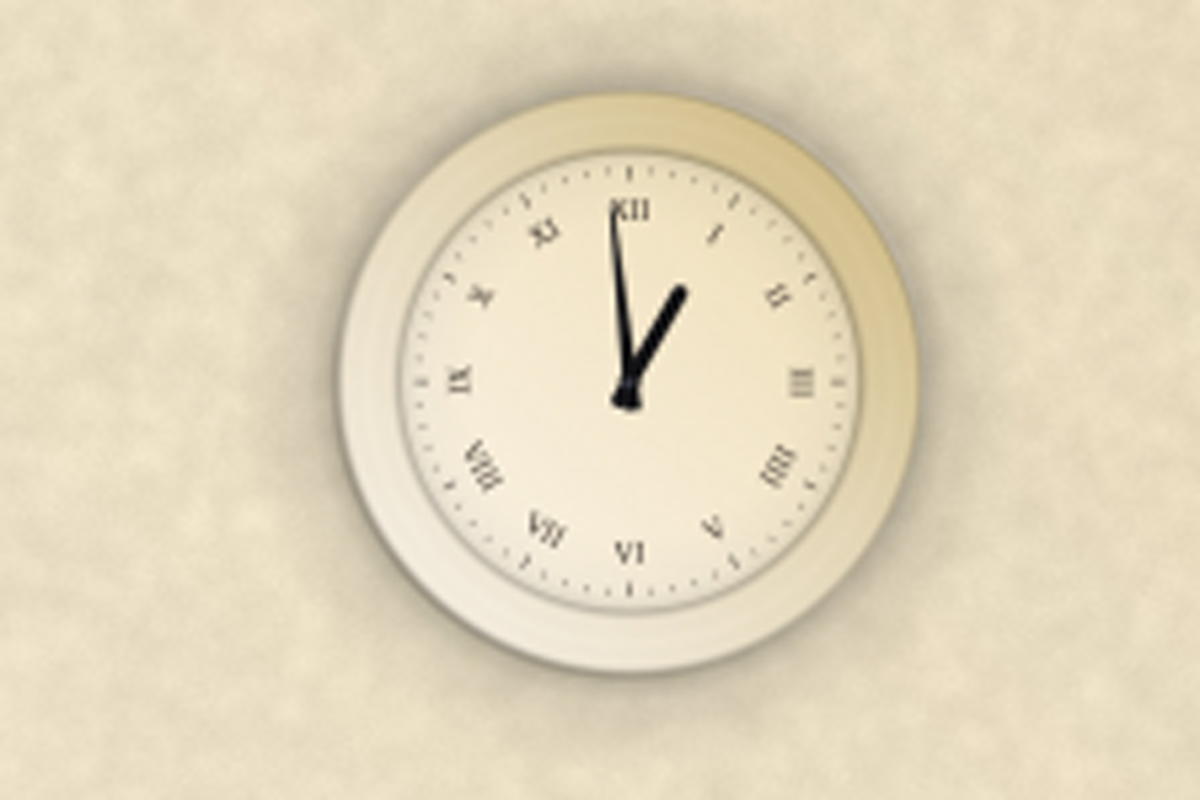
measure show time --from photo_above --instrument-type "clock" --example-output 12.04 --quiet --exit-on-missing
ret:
12.59
